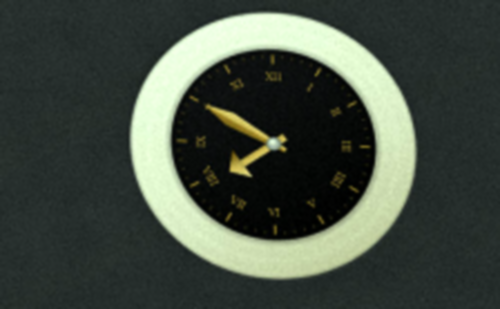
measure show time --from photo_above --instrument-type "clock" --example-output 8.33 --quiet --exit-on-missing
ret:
7.50
